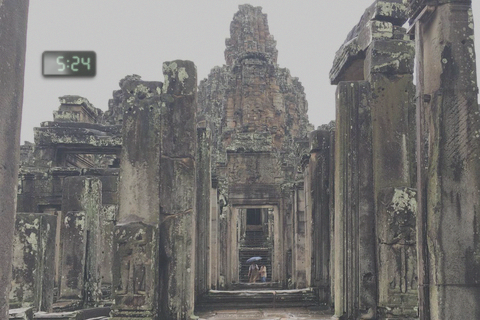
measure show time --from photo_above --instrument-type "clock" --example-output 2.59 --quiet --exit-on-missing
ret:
5.24
